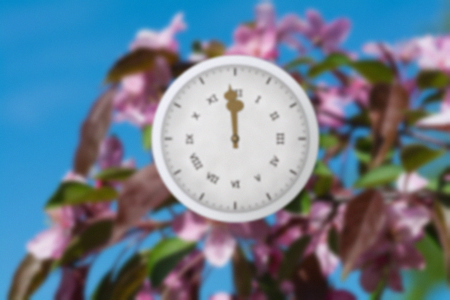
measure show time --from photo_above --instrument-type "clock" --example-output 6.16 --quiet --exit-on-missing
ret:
11.59
